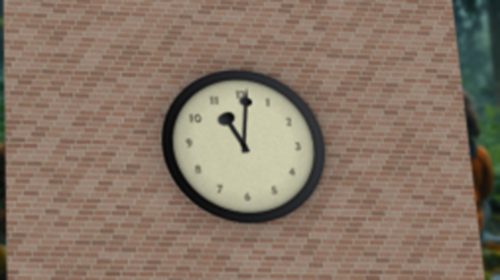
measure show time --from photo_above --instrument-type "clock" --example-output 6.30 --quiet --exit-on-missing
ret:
11.01
